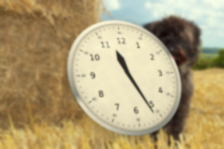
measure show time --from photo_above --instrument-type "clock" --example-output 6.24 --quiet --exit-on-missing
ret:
11.26
